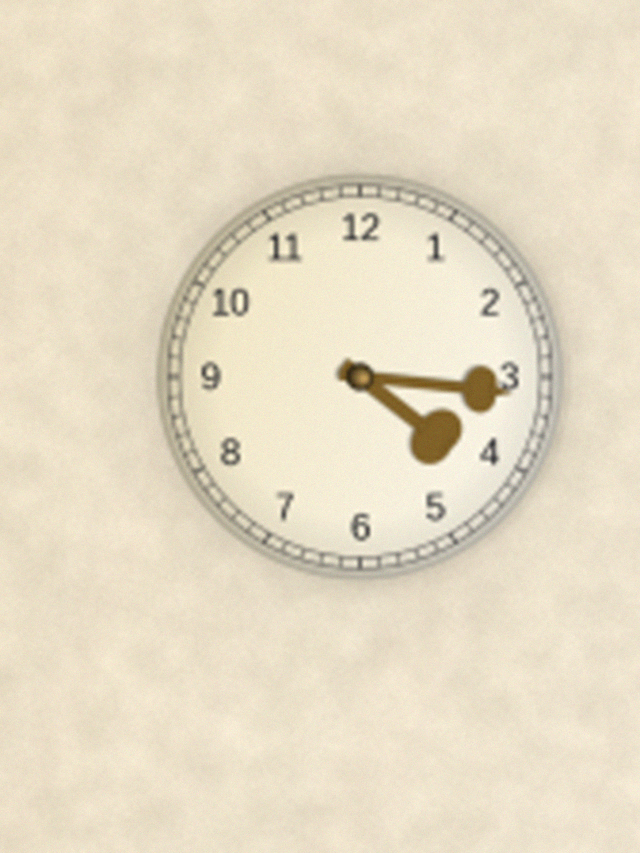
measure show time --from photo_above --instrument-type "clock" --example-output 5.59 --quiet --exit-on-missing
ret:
4.16
